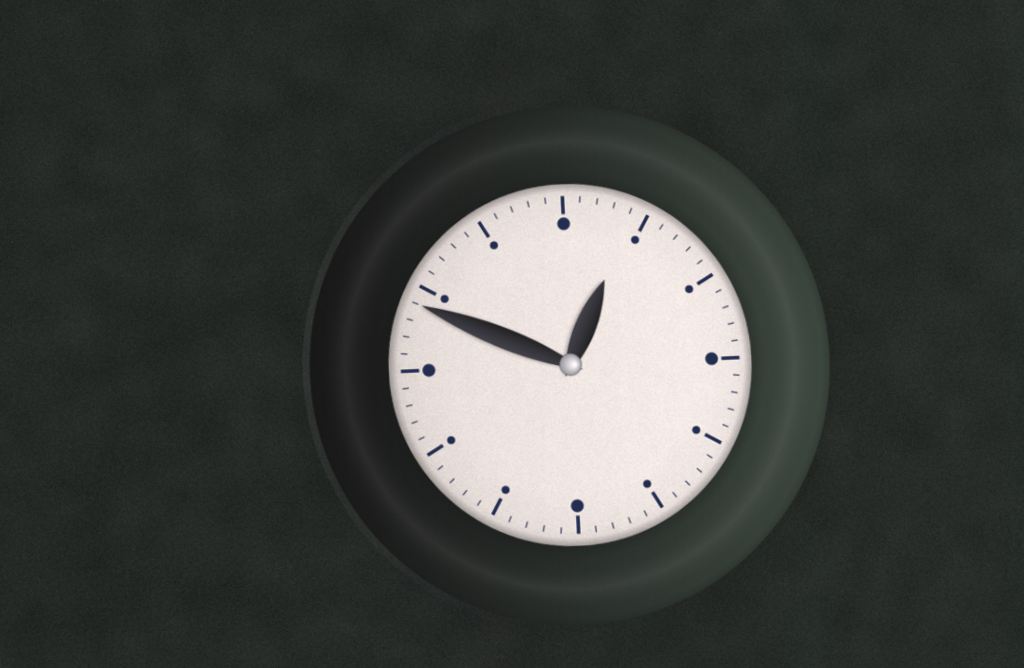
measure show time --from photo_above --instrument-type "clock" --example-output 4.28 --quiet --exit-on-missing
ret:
12.49
